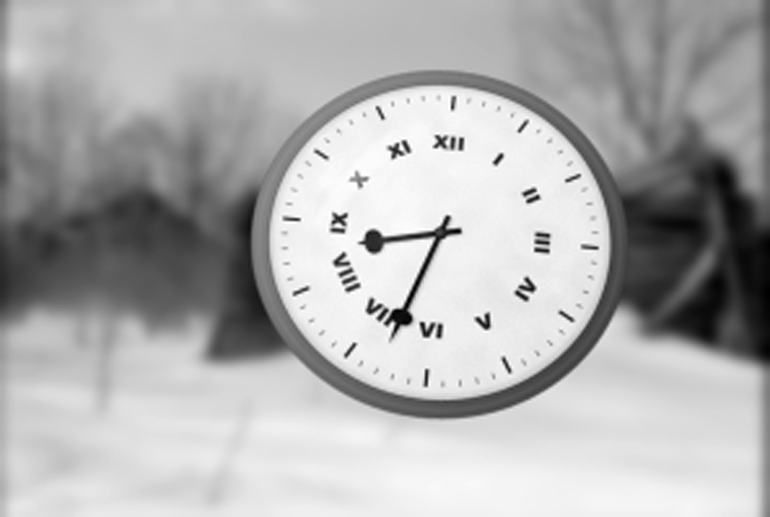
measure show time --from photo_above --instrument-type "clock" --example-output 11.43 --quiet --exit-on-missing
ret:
8.33
